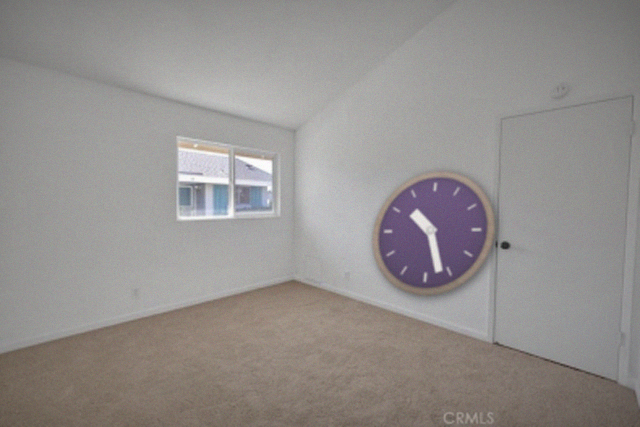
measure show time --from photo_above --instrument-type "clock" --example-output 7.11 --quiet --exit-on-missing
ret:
10.27
